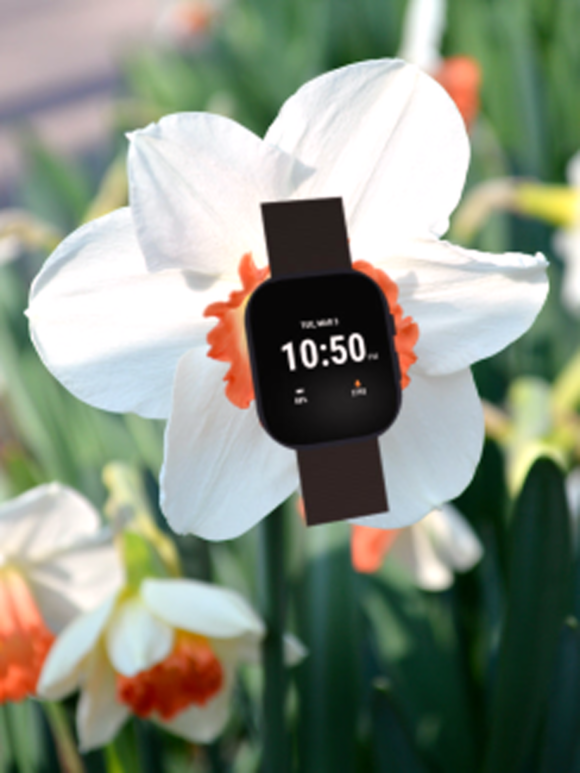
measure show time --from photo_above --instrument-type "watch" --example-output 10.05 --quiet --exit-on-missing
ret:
10.50
